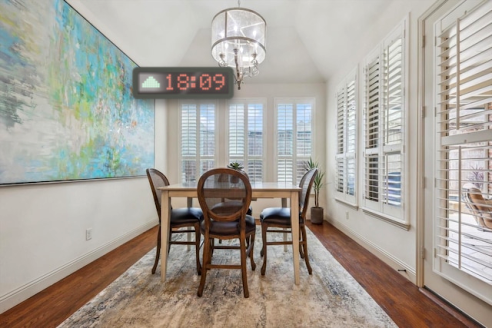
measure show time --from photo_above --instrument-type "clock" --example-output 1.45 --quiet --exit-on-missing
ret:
18.09
